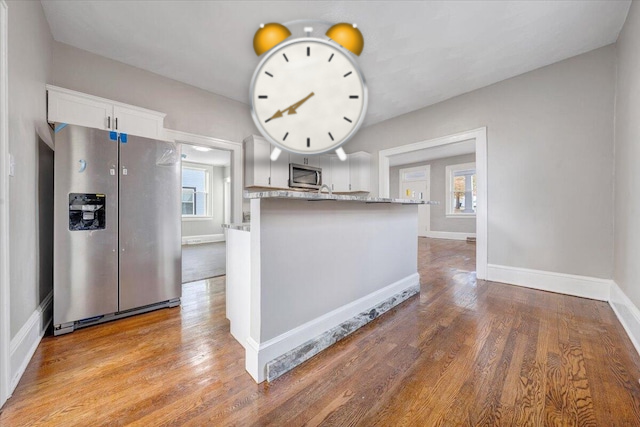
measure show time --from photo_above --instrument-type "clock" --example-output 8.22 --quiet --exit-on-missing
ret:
7.40
